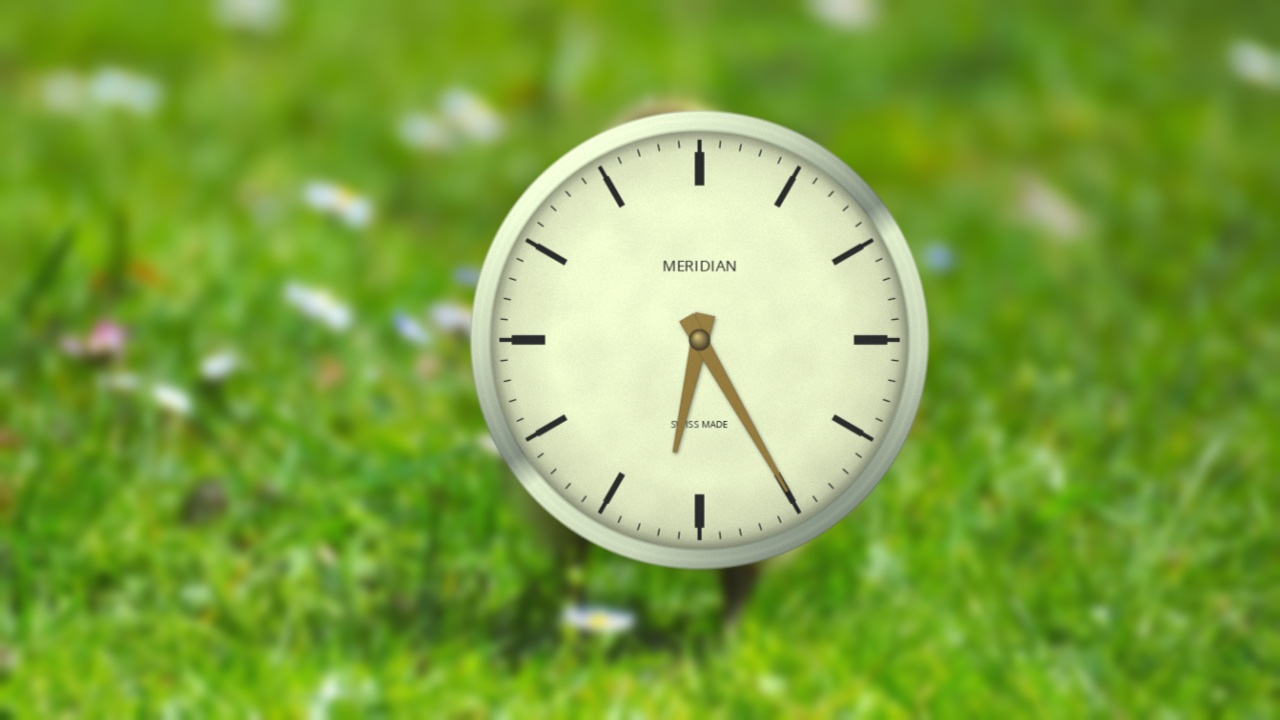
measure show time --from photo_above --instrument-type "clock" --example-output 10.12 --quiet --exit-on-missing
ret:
6.25
